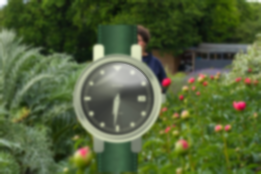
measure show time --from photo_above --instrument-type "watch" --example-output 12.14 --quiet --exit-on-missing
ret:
6.31
